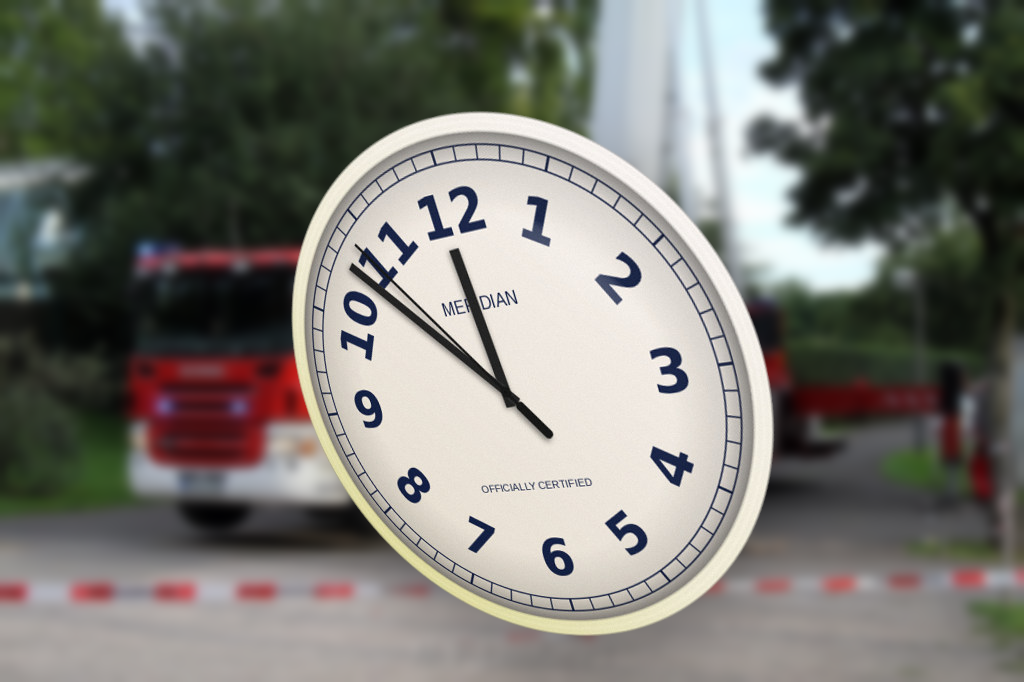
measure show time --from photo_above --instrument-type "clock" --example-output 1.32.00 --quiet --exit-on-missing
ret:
11.52.54
